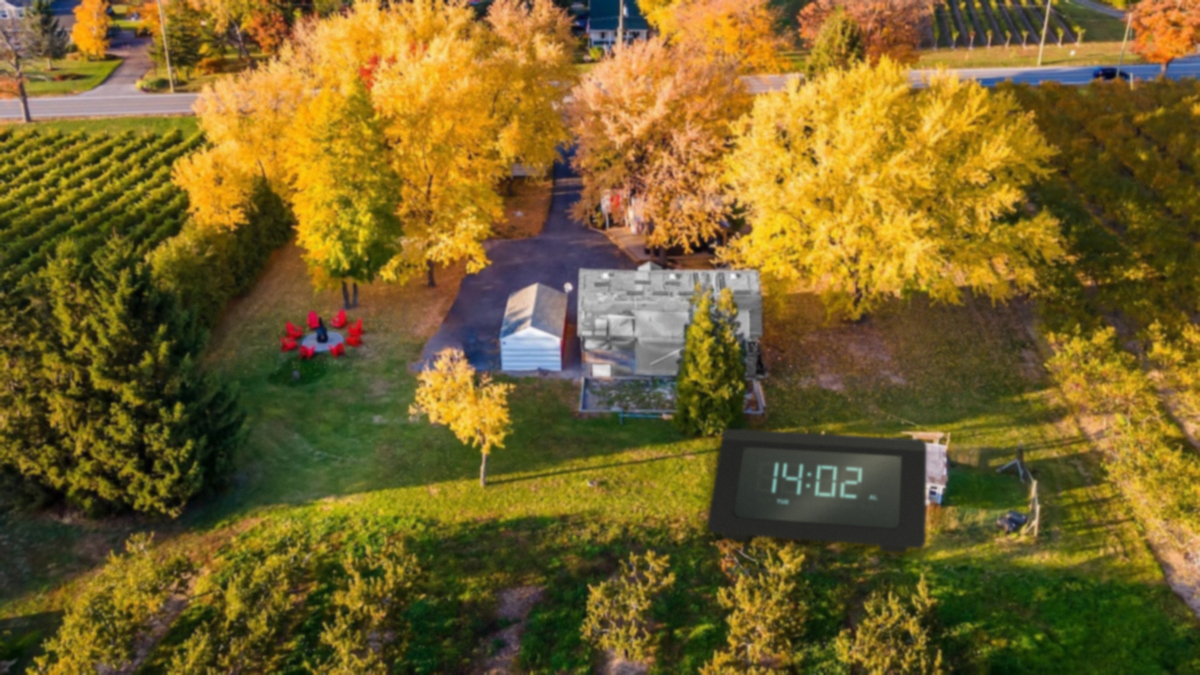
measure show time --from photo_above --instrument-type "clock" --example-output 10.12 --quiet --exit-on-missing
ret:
14.02
